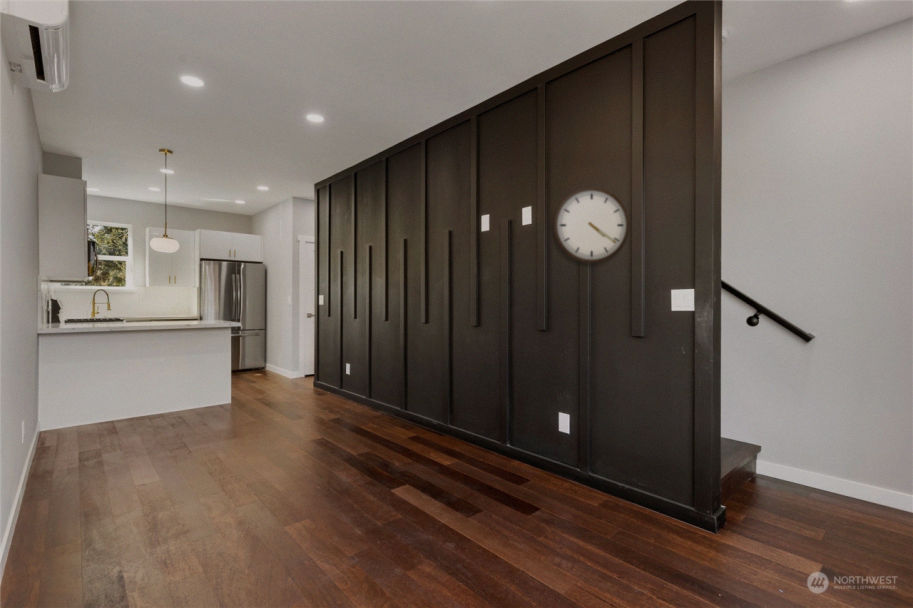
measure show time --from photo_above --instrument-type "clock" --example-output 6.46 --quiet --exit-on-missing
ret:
4.21
